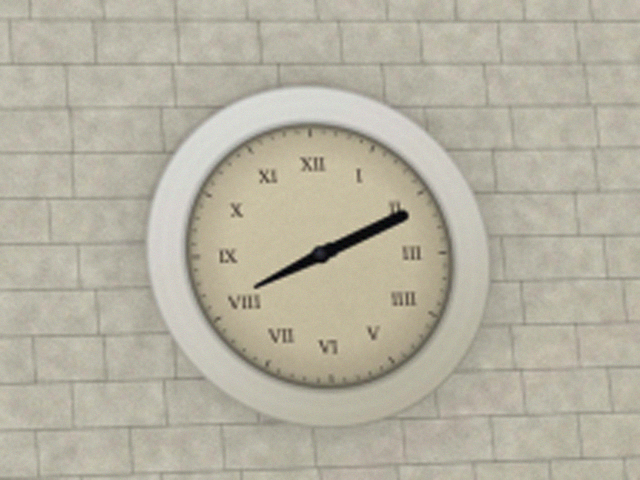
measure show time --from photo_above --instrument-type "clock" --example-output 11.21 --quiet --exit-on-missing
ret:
8.11
